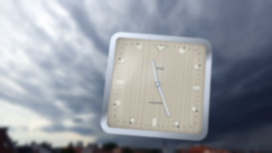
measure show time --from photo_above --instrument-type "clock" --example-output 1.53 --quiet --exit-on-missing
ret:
11.26
